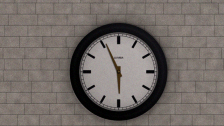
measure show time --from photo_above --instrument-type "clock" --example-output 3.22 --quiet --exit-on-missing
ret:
5.56
